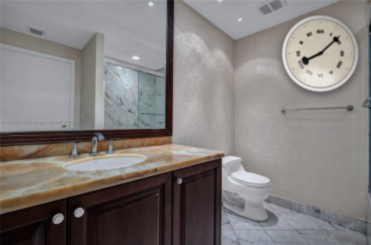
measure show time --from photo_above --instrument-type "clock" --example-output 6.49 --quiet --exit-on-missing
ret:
8.08
